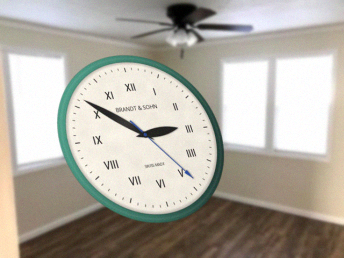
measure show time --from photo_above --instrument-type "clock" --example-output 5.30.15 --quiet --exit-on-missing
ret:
2.51.24
